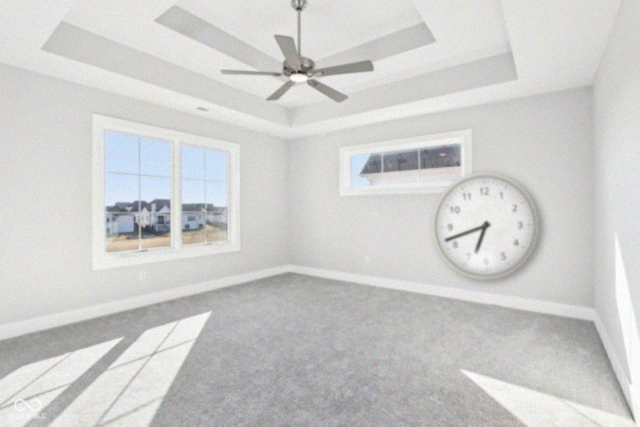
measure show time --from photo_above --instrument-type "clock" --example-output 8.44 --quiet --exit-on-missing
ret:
6.42
